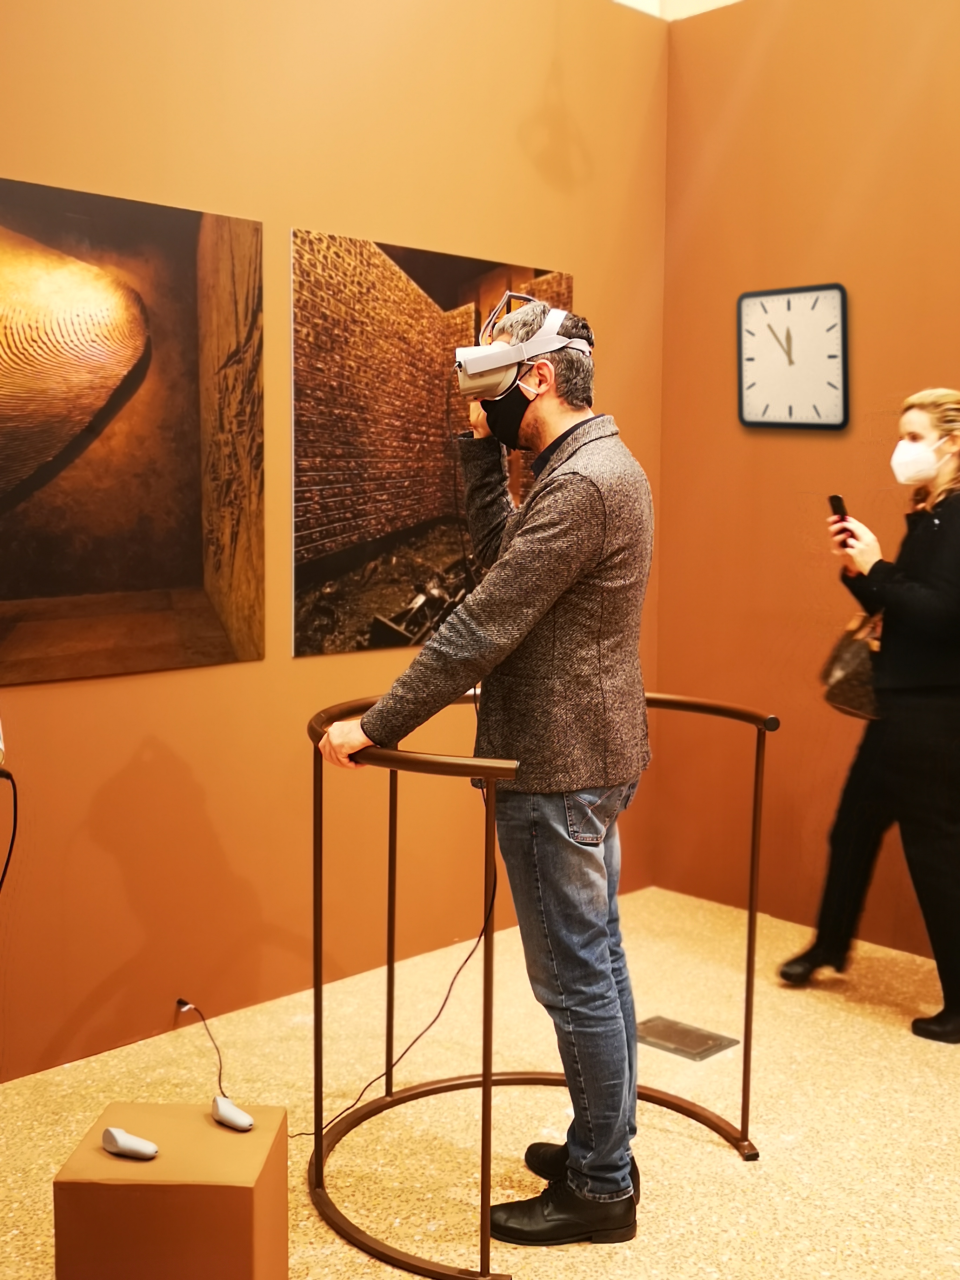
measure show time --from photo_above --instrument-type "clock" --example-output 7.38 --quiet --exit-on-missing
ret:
11.54
